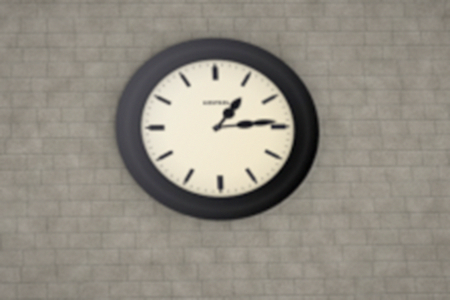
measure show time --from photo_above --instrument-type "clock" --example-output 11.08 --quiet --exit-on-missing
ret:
1.14
